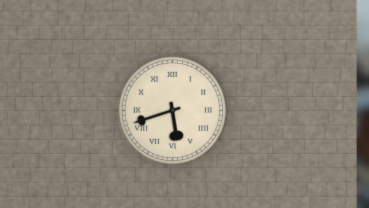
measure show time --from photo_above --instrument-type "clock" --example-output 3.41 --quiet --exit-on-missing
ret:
5.42
